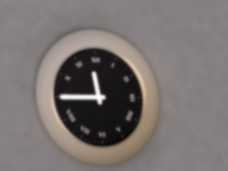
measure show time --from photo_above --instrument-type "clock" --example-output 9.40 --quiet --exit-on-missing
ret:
11.45
